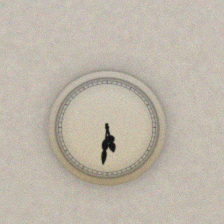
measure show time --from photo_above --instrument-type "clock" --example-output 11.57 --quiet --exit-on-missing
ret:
5.31
